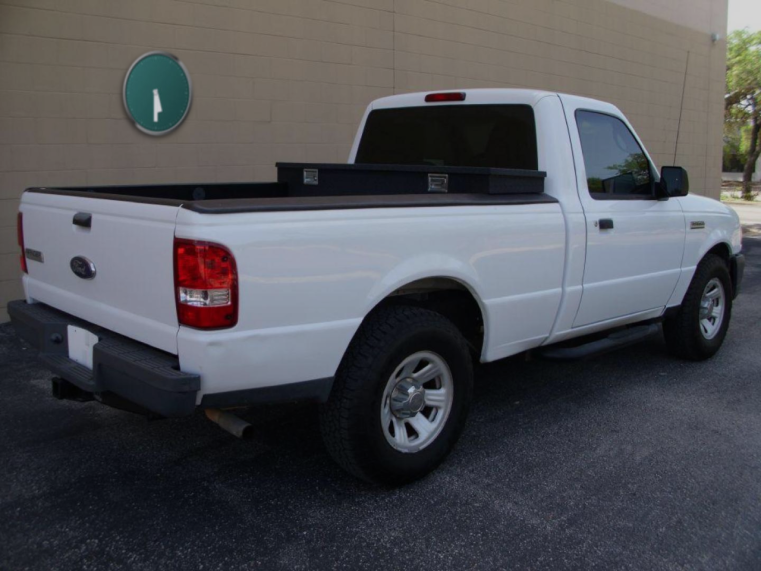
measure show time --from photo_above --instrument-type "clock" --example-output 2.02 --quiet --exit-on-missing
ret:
5.30
